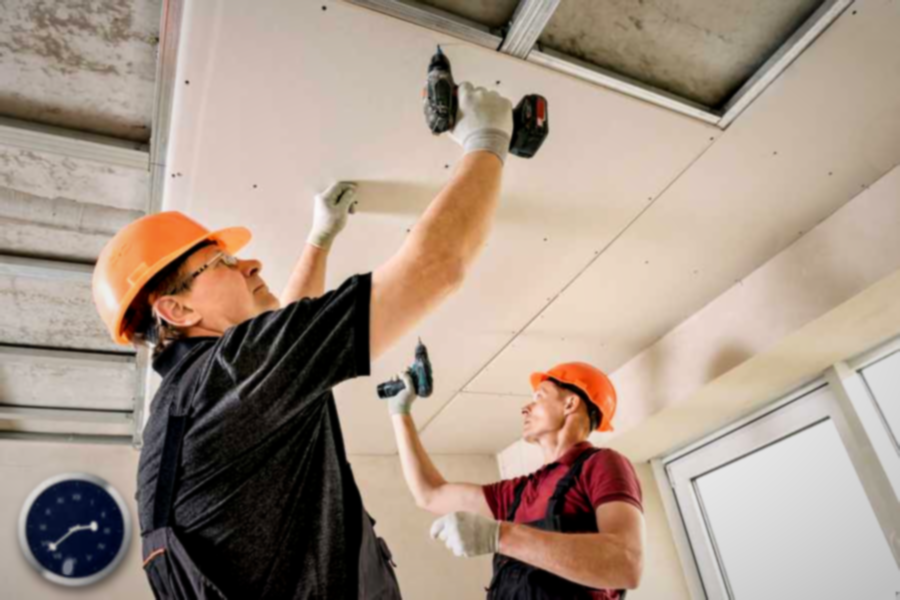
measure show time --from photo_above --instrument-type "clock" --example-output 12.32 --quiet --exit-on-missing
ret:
2.38
